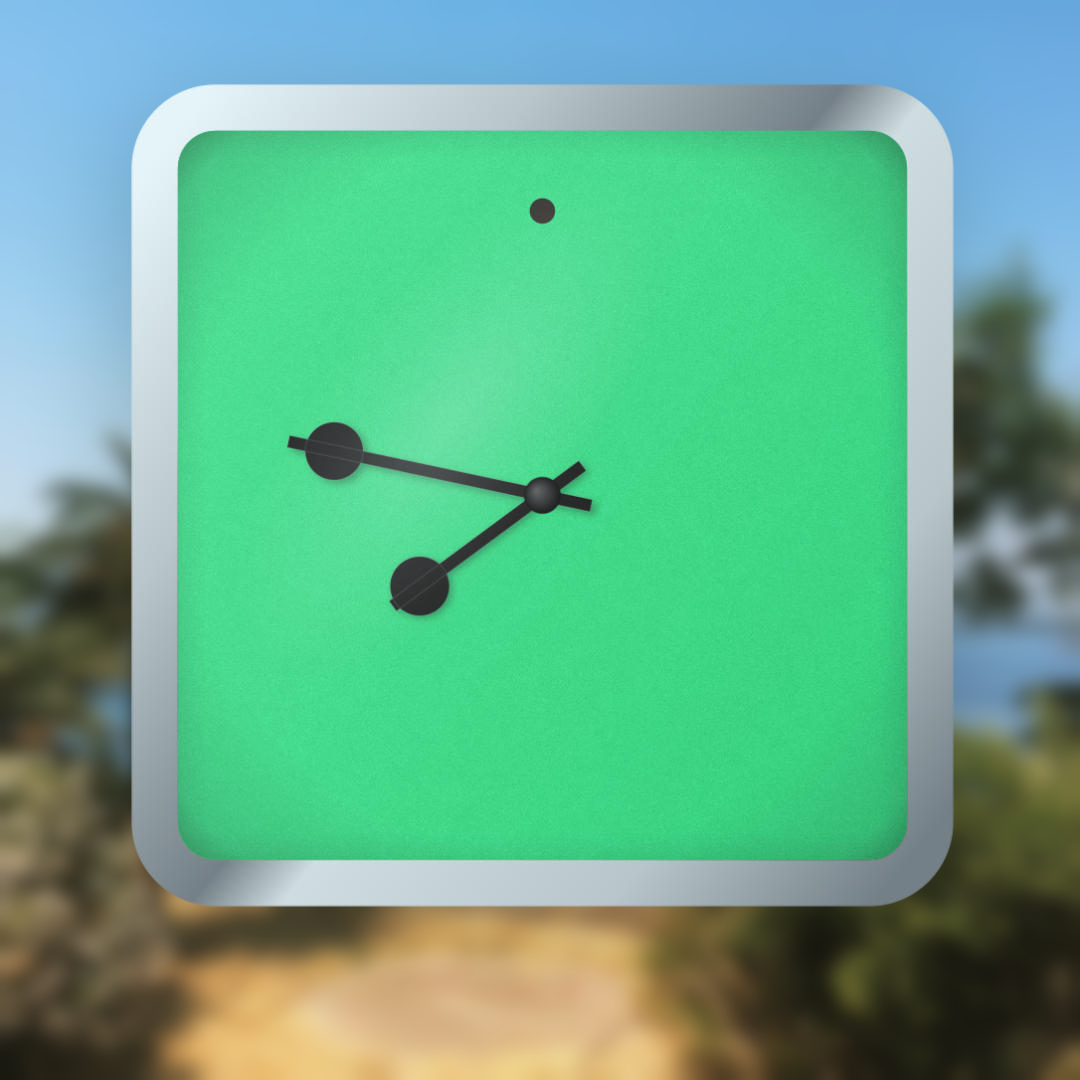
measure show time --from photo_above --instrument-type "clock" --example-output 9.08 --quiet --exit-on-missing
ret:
7.47
